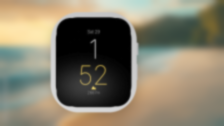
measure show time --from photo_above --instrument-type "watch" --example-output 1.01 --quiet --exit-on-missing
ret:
1.52
